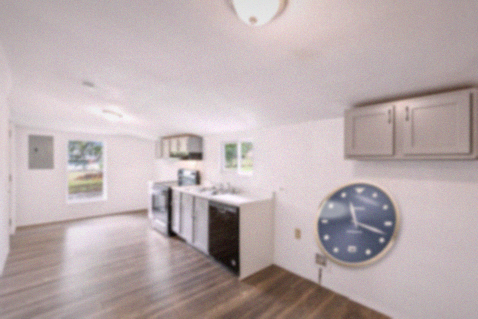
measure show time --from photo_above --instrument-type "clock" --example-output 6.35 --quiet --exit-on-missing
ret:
11.18
